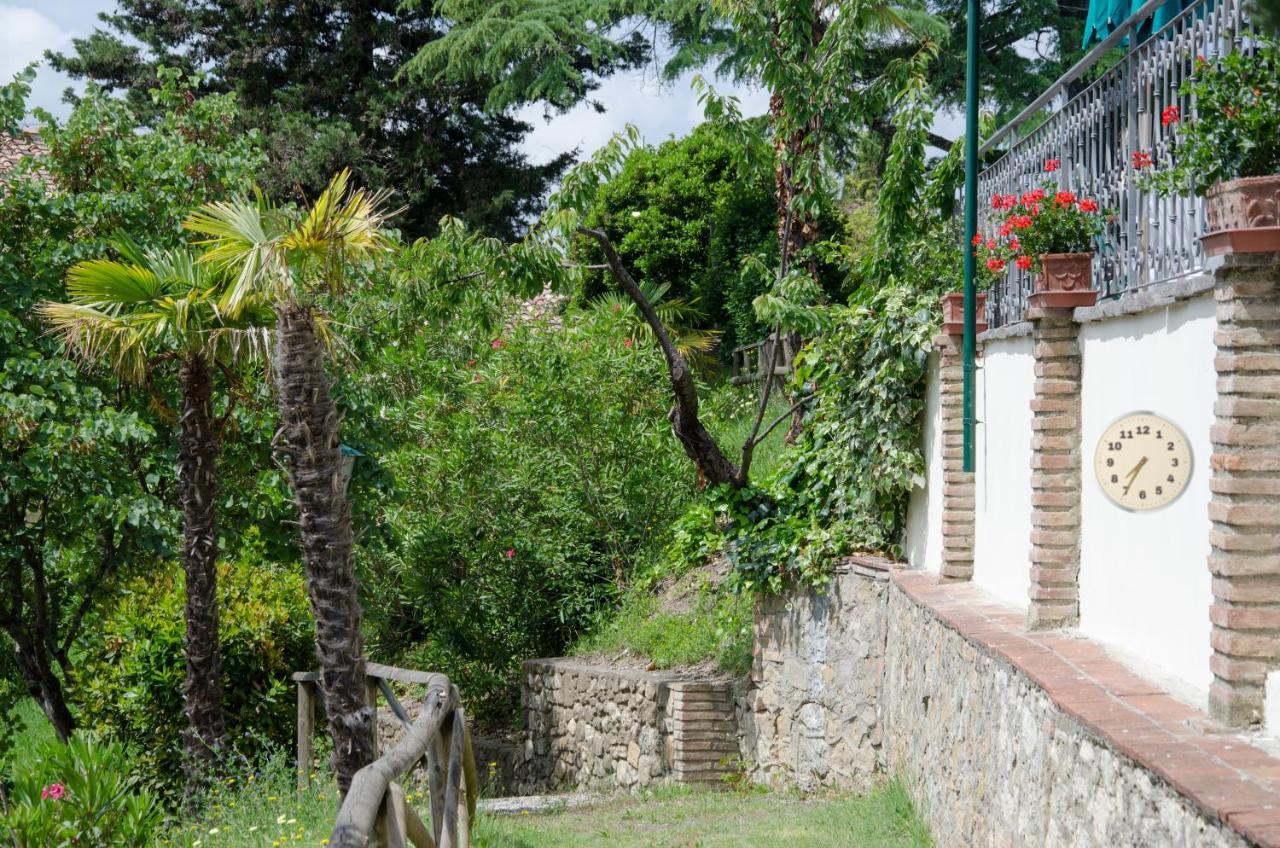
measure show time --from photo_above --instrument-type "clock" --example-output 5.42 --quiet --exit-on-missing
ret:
7.35
